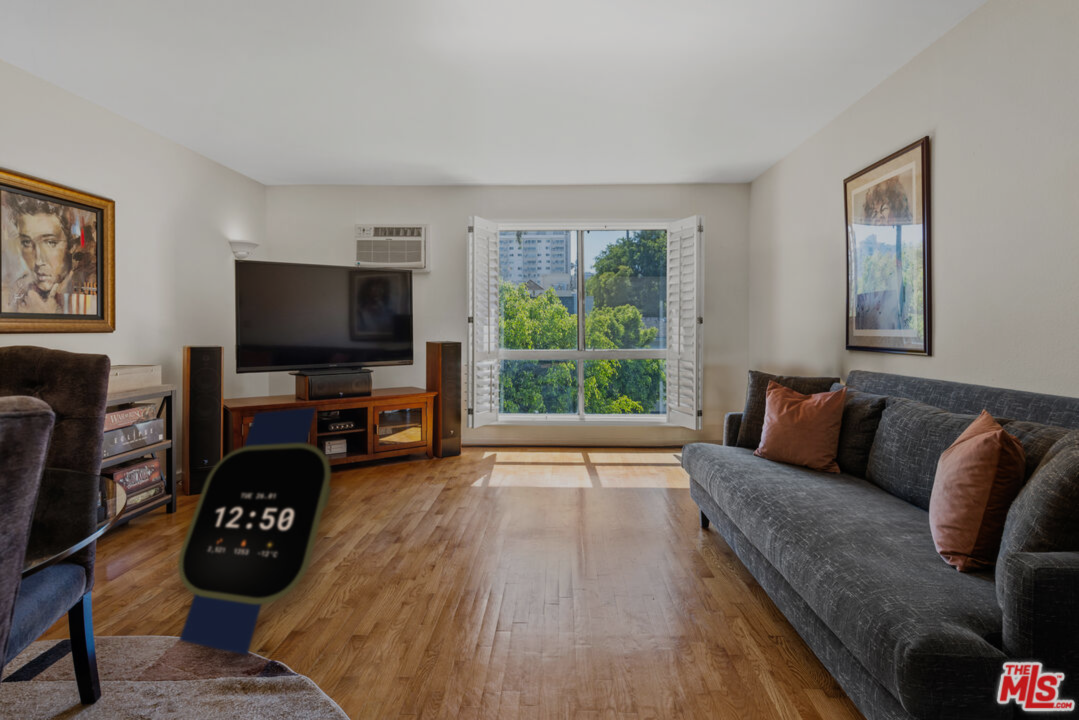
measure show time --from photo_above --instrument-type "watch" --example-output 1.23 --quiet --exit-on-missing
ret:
12.50
